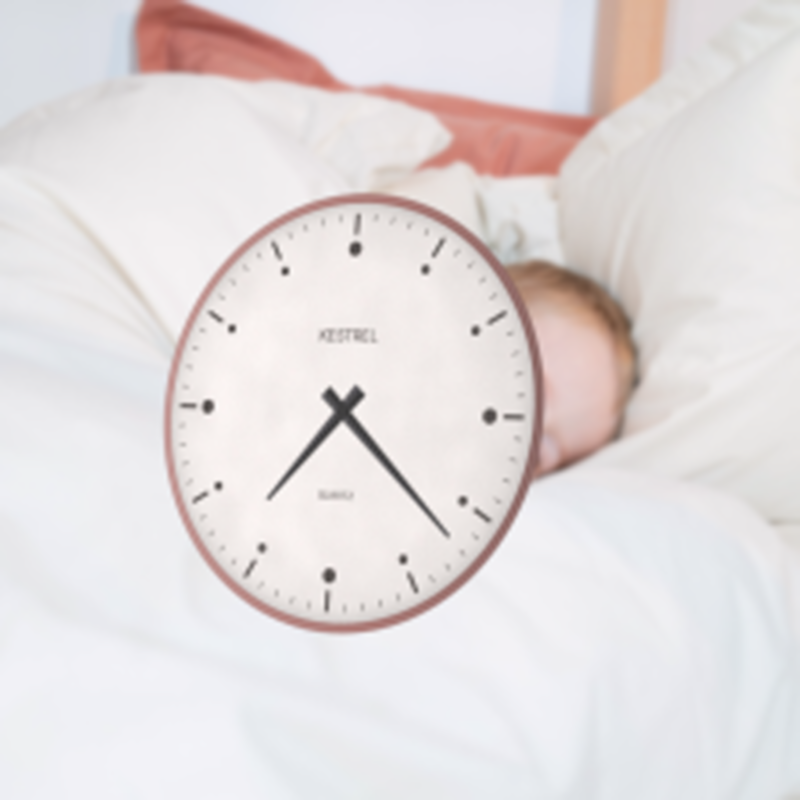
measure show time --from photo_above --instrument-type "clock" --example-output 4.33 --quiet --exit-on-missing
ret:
7.22
